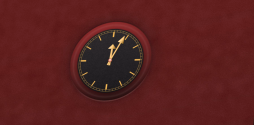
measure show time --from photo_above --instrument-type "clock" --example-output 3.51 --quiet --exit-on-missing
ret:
12.04
